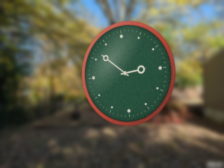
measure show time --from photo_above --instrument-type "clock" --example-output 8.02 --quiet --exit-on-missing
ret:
2.52
